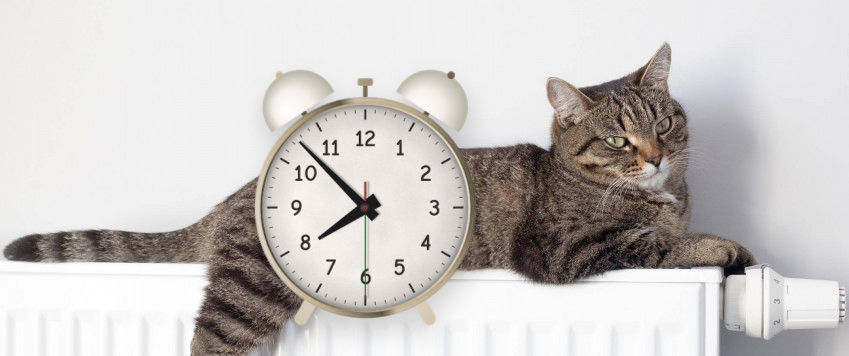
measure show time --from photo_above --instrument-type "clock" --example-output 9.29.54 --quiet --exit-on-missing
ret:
7.52.30
